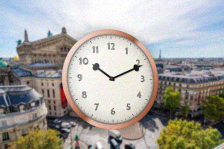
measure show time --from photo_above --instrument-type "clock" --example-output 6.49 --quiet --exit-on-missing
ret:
10.11
